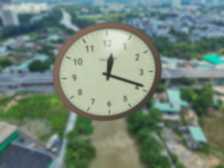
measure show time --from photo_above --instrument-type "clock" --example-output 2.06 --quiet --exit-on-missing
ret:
12.19
